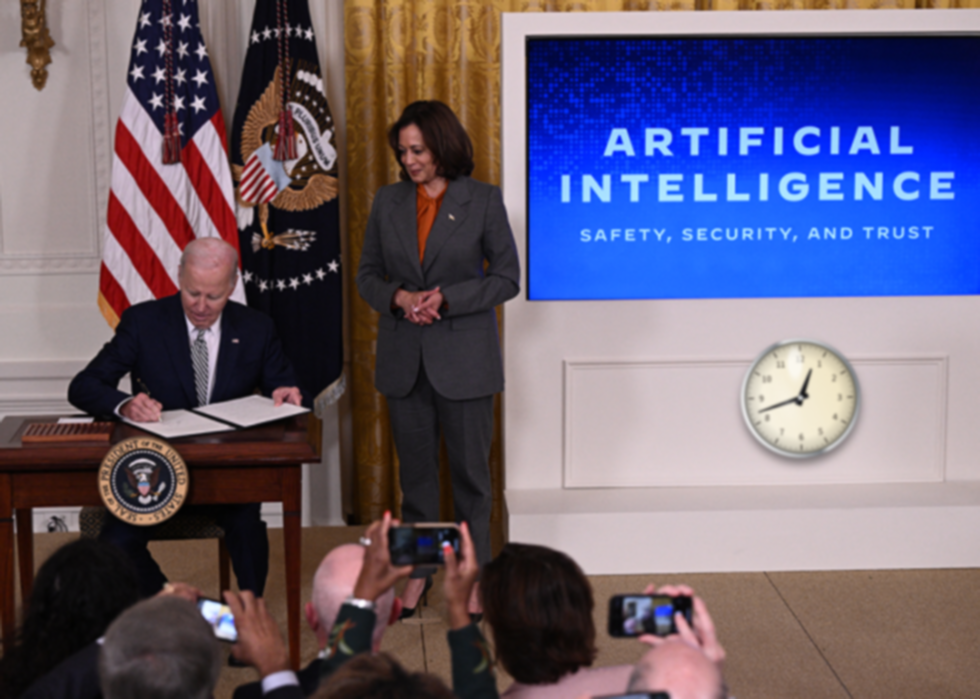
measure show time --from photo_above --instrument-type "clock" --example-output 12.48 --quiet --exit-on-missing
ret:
12.42
